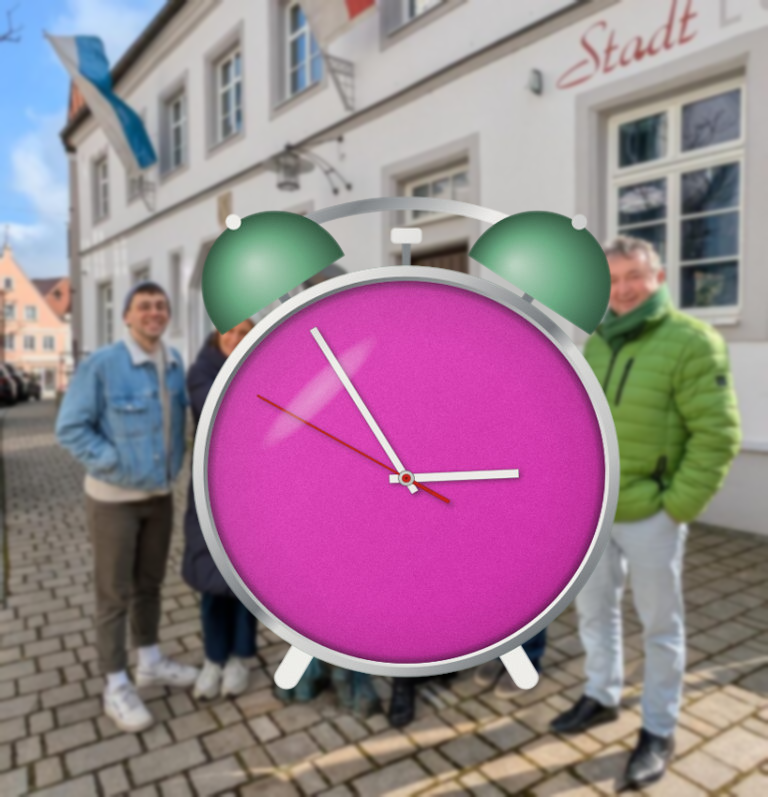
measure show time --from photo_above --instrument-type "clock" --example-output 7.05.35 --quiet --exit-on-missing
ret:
2.54.50
